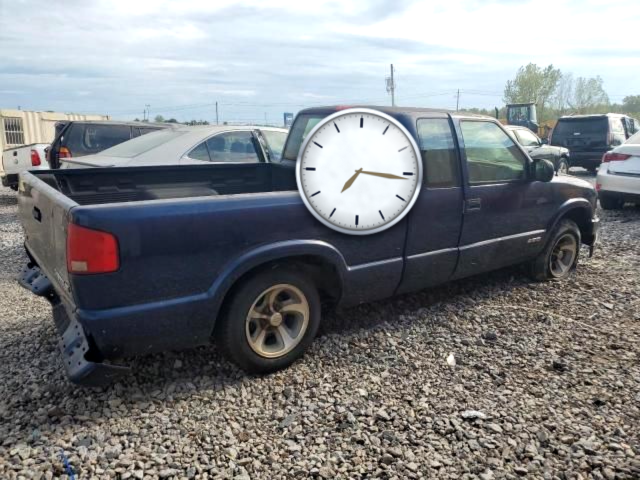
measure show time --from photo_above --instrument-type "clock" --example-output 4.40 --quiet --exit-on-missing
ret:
7.16
